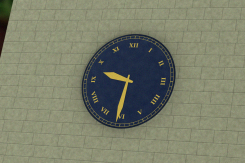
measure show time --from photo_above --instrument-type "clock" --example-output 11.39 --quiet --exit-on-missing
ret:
9.31
